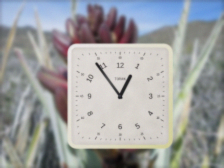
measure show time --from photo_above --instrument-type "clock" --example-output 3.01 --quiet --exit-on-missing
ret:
12.54
